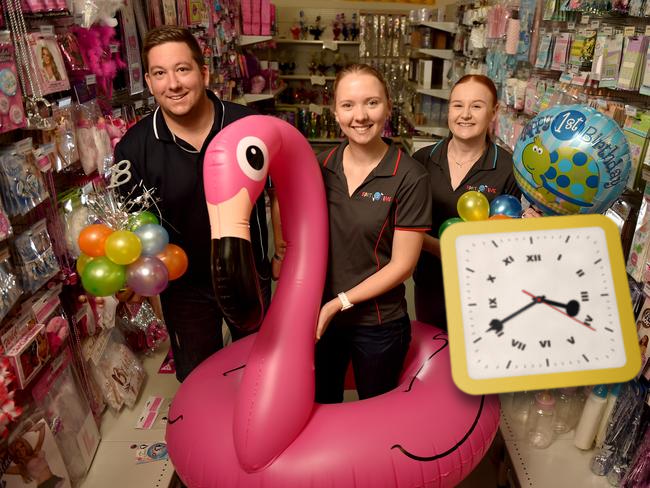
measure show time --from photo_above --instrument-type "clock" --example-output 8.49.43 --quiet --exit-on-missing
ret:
3.40.21
